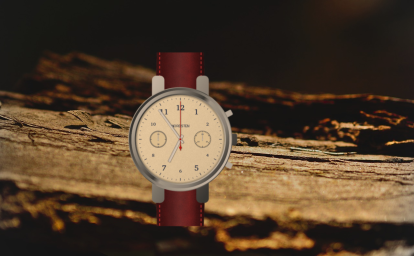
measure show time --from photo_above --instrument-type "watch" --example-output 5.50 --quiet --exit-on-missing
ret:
6.54
